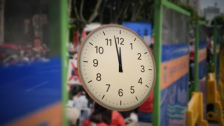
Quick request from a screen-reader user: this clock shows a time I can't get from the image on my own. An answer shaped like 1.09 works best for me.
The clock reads 11.58
